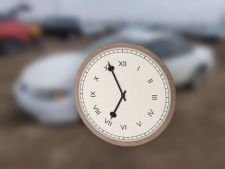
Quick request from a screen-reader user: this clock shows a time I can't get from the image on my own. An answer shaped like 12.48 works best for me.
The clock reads 6.56
